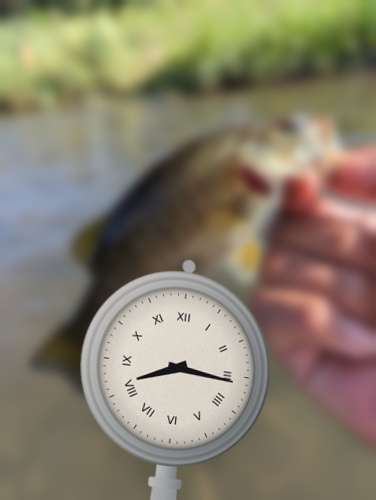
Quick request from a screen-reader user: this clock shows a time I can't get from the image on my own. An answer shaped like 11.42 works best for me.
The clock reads 8.16
